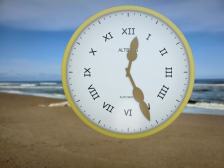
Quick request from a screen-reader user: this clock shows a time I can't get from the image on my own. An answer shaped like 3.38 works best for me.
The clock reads 12.26
